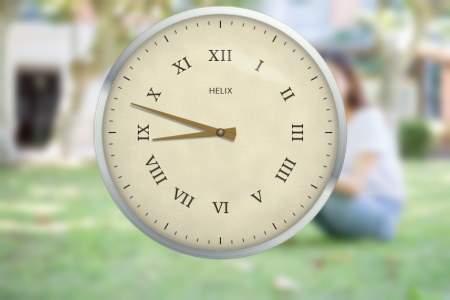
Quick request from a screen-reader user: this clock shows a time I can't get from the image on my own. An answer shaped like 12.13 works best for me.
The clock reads 8.48
